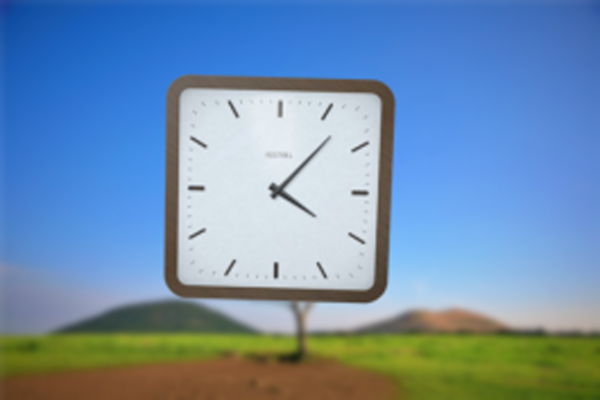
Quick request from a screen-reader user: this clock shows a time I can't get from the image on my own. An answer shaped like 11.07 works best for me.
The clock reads 4.07
